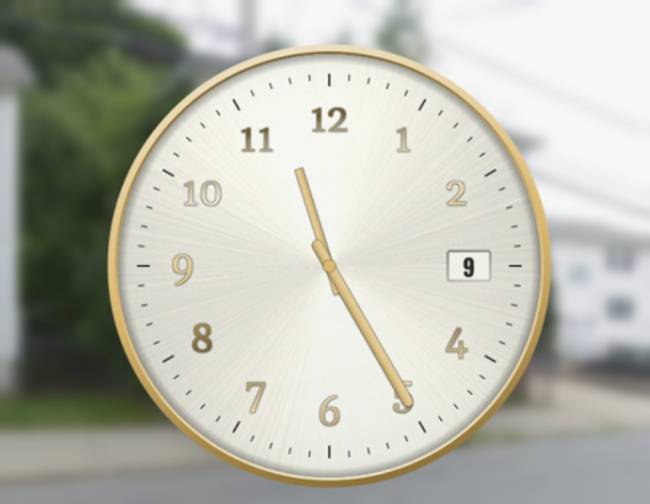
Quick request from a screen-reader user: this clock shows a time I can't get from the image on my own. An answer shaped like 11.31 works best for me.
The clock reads 11.25
